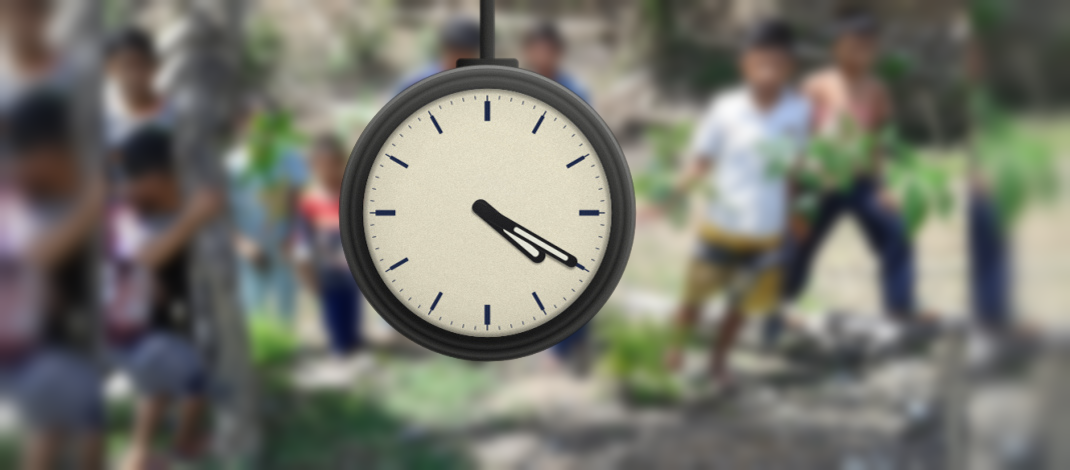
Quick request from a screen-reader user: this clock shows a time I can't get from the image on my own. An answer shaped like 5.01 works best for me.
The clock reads 4.20
